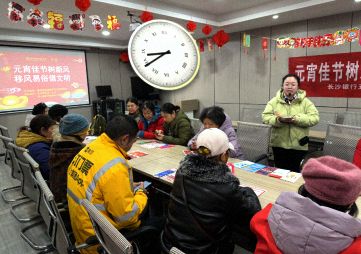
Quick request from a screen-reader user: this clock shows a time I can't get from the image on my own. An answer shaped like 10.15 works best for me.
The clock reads 8.39
